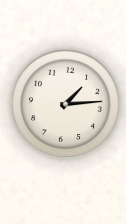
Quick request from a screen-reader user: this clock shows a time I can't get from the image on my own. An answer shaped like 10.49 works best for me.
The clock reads 1.13
